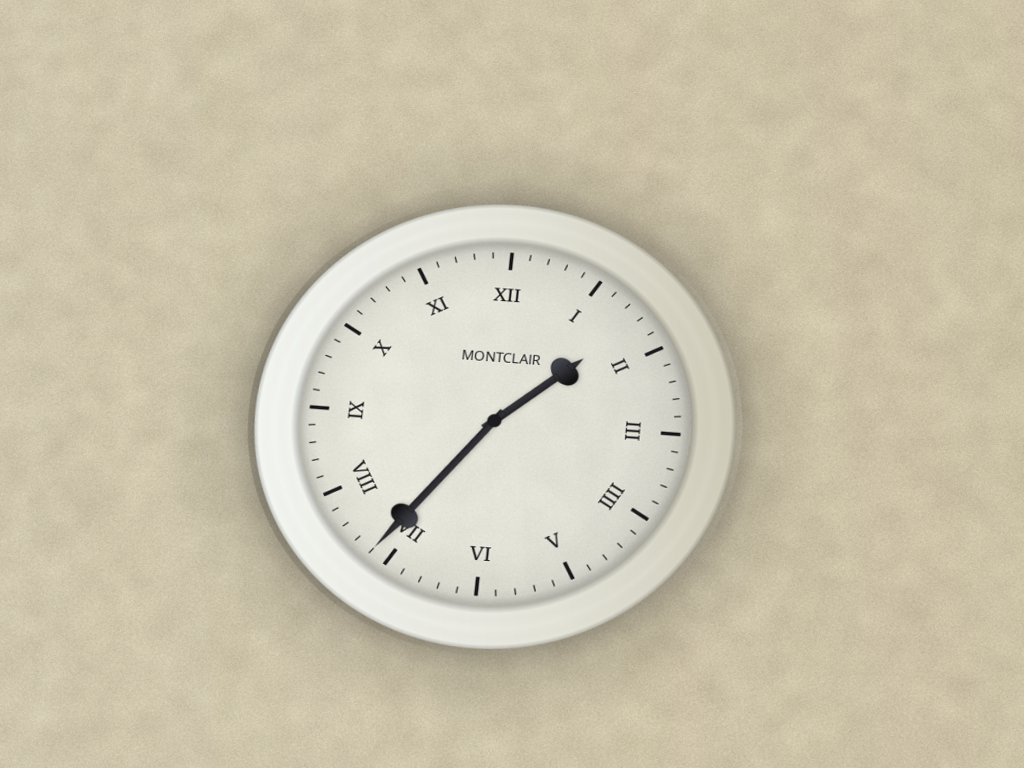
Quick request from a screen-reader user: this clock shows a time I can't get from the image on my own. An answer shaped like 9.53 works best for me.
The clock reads 1.36
